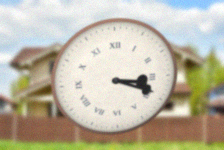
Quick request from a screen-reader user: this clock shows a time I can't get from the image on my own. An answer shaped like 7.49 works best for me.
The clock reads 3.19
